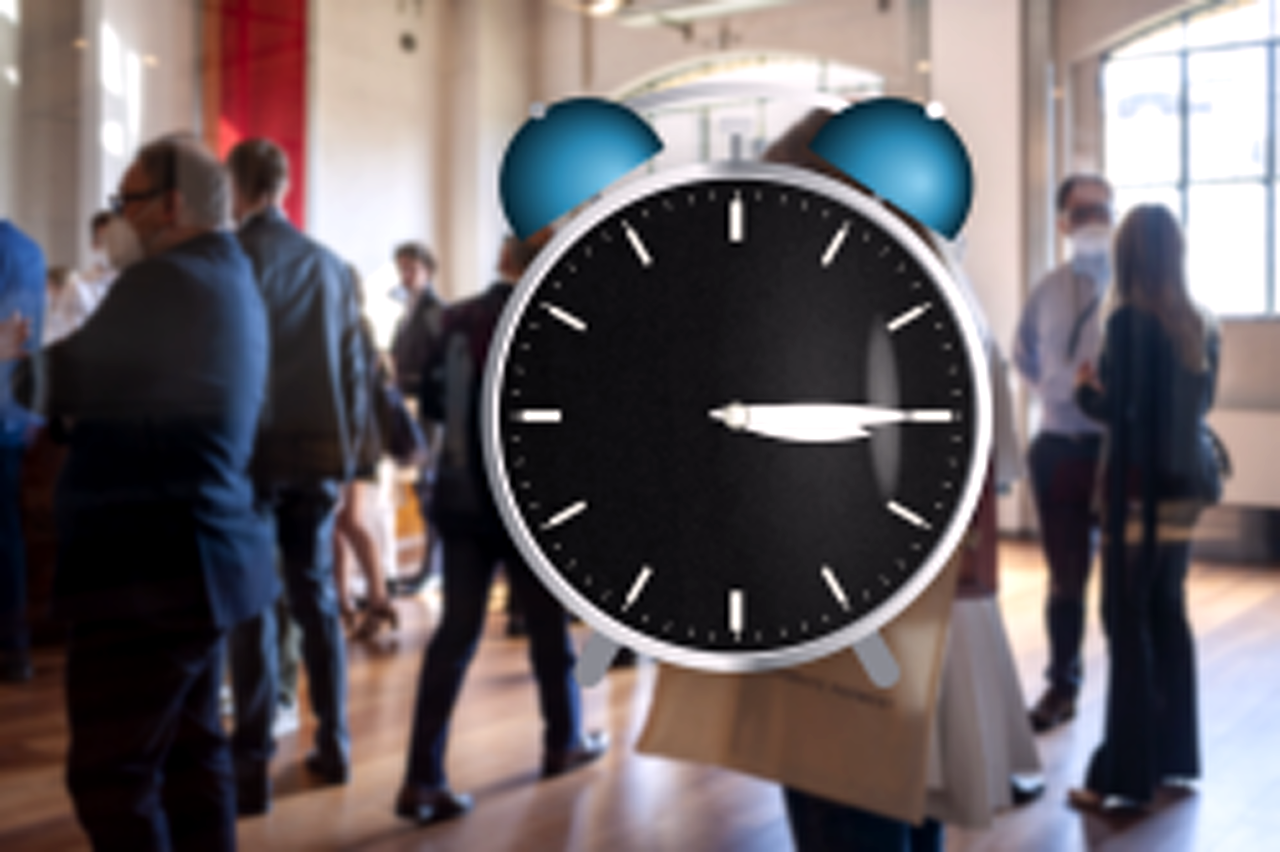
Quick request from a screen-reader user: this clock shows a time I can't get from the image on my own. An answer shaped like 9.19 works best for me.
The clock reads 3.15
